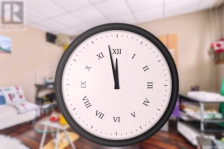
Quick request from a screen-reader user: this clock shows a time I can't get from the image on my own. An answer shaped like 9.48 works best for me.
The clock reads 11.58
